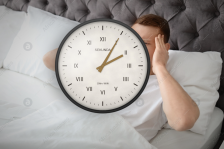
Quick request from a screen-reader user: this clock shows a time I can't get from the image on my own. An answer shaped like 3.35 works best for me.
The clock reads 2.05
